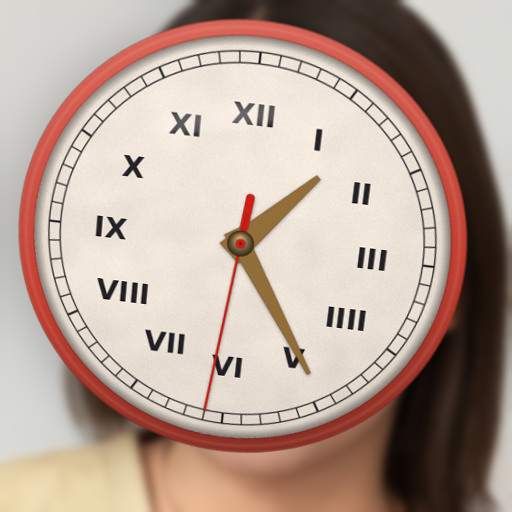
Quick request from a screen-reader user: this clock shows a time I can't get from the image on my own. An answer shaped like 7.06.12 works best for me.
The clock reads 1.24.31
